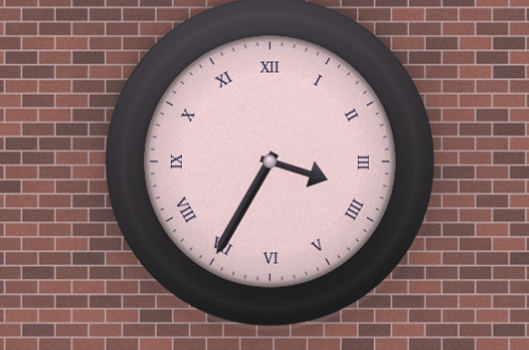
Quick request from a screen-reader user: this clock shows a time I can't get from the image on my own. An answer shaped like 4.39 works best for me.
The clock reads 3.35
